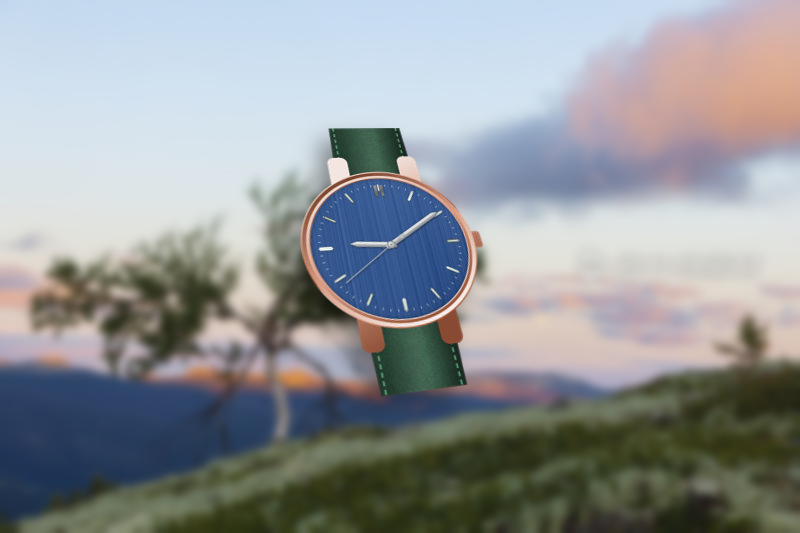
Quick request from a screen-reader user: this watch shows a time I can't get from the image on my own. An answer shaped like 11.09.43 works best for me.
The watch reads 9.09.39
